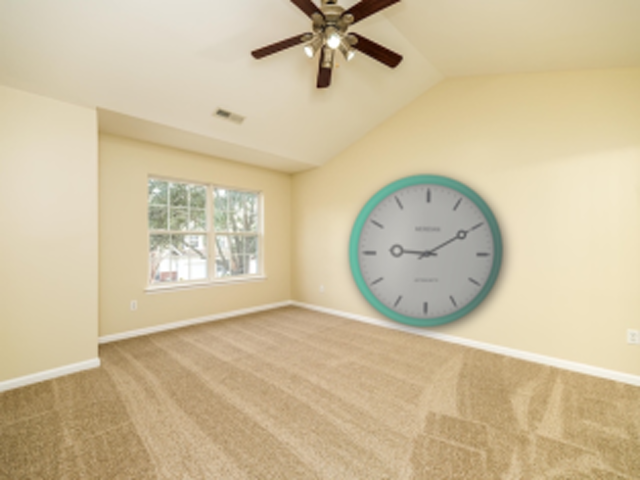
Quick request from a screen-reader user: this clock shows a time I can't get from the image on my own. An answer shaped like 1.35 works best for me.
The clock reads 9.10
